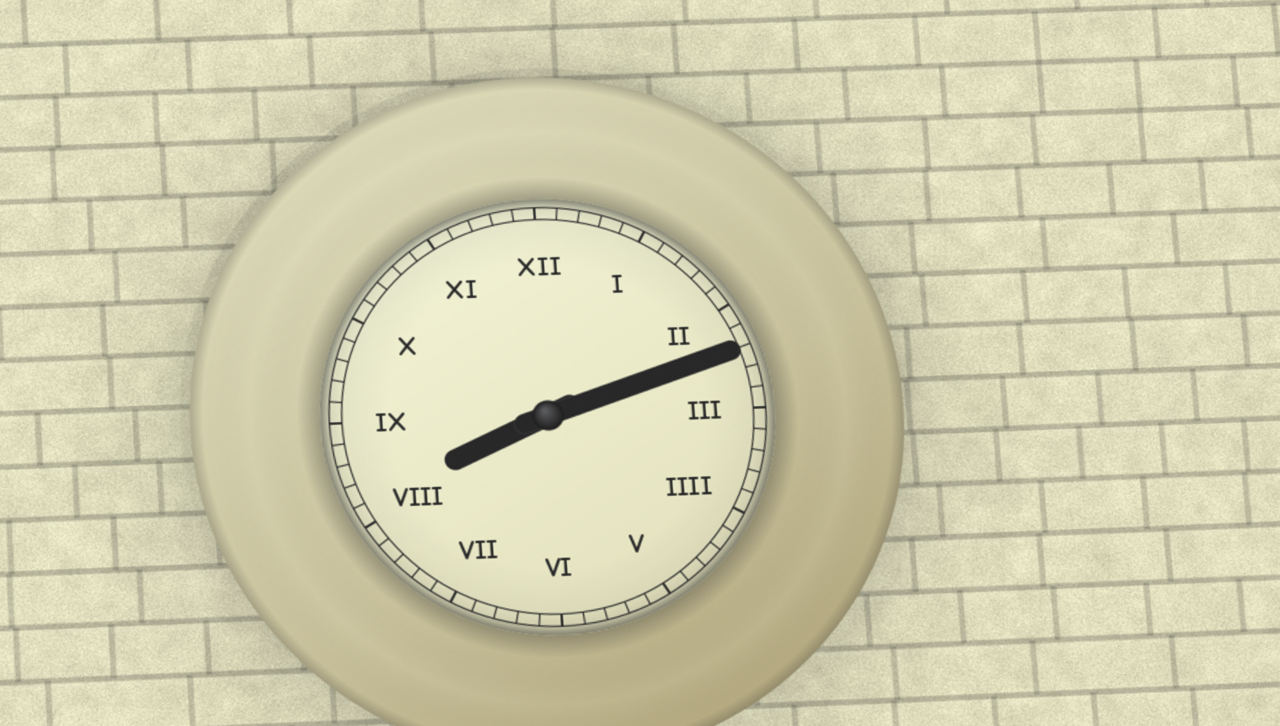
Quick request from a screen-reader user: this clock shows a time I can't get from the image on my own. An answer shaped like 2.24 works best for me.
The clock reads 8.12
